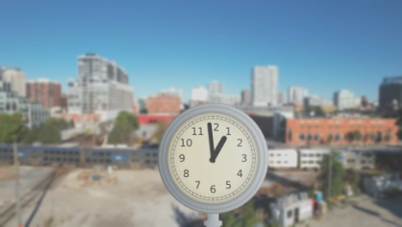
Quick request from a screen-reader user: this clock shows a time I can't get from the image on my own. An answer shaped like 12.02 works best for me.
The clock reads 12.59
